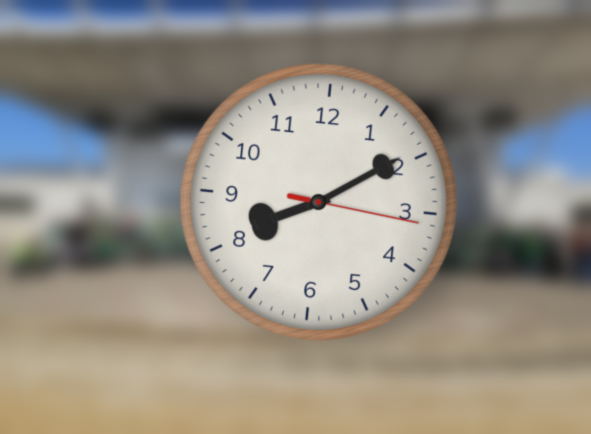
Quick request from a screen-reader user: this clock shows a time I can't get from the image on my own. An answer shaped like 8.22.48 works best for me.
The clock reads 8.09.16
